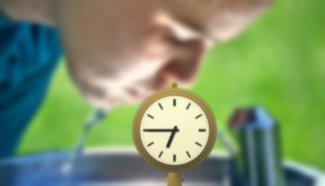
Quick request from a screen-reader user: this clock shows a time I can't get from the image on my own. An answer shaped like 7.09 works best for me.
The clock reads 6.45
